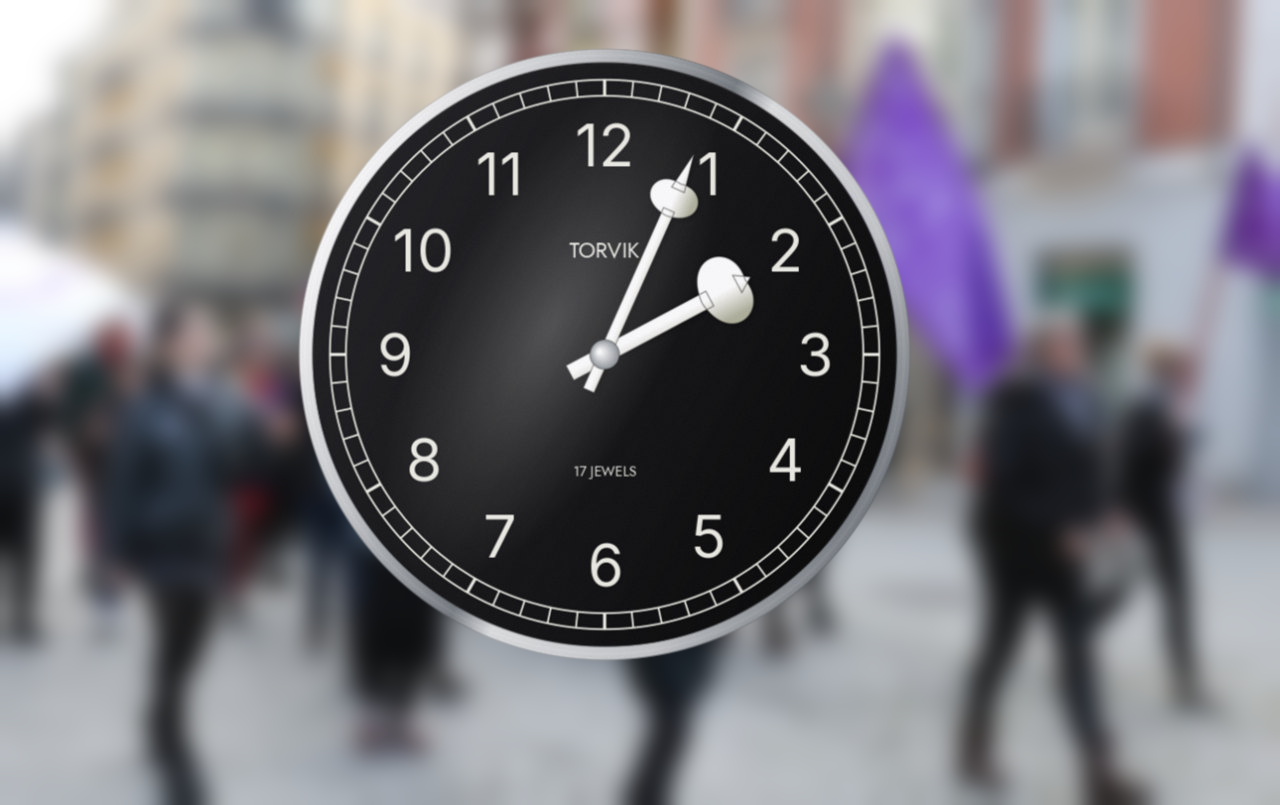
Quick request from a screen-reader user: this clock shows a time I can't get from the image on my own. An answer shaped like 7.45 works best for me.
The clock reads 2.04
